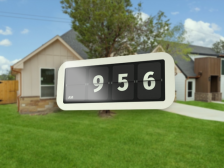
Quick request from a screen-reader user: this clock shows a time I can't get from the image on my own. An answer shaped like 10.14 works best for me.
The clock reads 9.56
